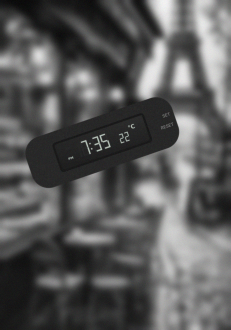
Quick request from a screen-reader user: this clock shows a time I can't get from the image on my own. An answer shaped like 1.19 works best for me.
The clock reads 7.35
